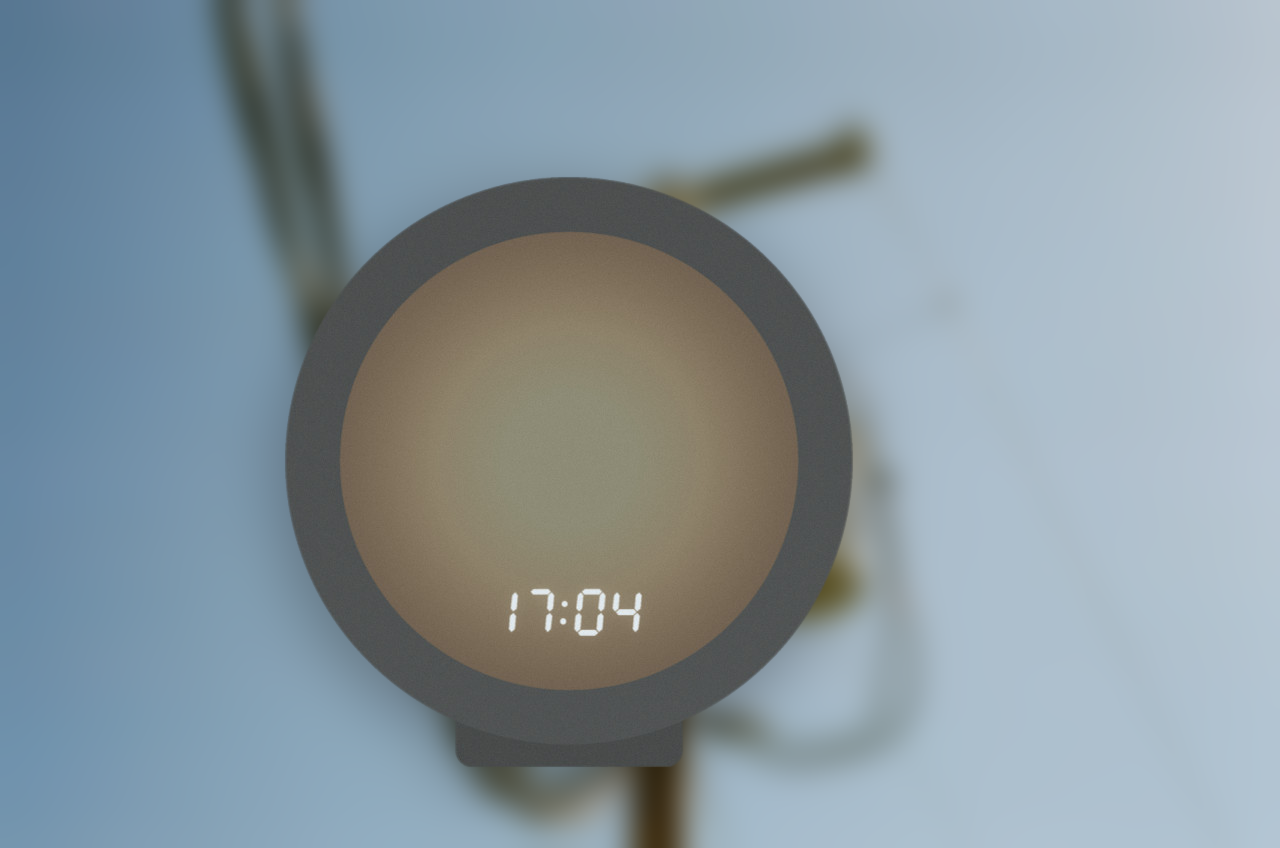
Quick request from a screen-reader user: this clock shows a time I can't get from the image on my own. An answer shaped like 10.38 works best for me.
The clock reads 17.04
